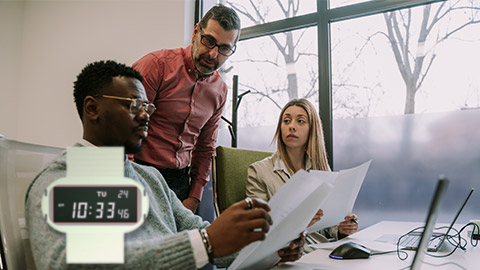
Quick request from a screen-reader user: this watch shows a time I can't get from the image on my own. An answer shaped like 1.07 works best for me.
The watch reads 10.33
